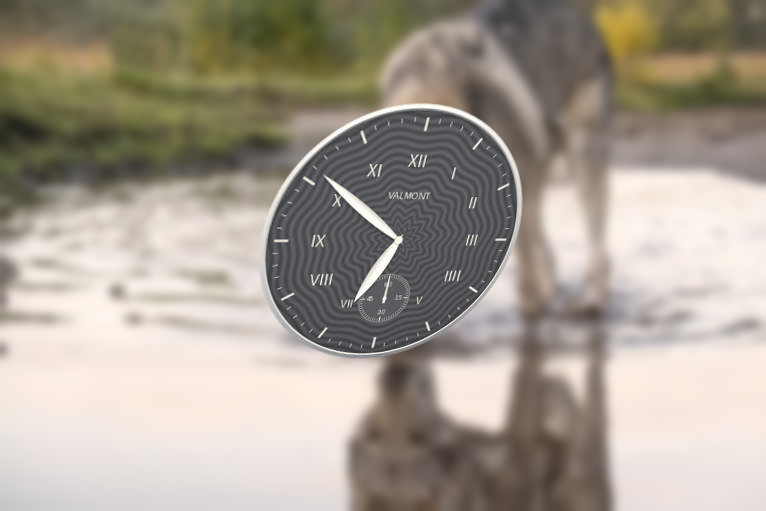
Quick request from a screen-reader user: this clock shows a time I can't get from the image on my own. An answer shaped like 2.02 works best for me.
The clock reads 6.51
